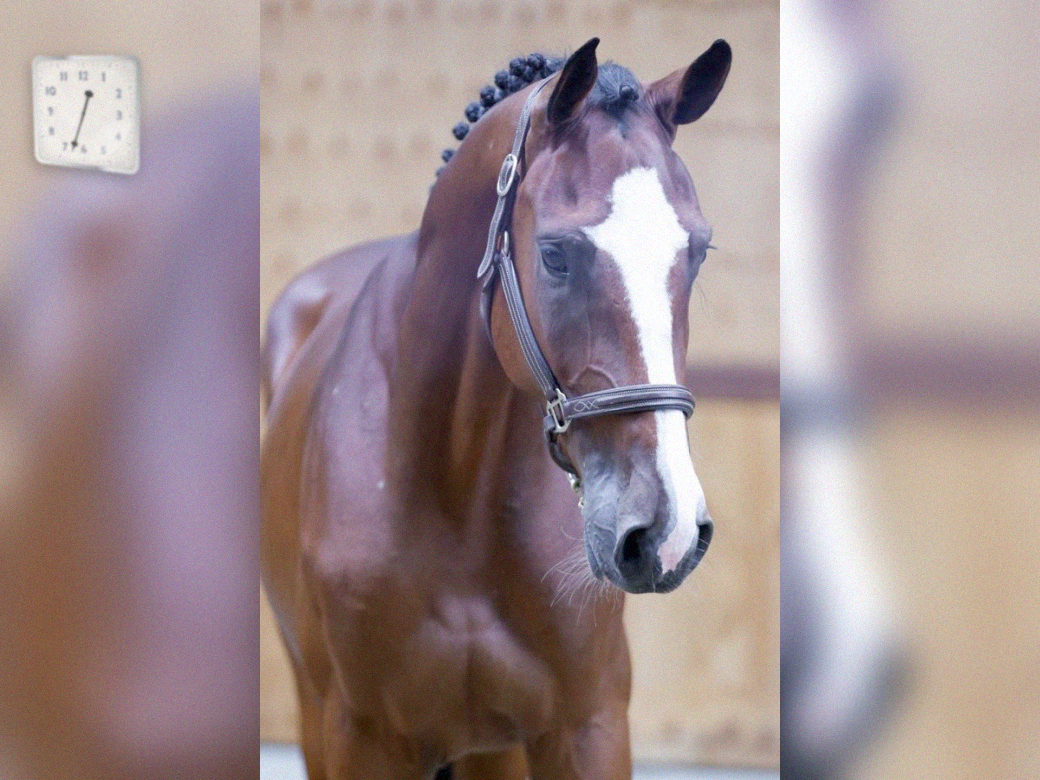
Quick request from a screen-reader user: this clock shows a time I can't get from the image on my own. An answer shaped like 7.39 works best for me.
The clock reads 12.33
